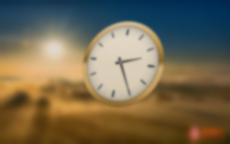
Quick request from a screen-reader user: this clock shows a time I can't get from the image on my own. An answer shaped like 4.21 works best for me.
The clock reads 2.25
